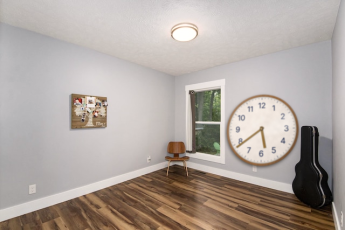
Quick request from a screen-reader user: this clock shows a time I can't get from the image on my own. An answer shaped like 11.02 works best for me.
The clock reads 5.39
